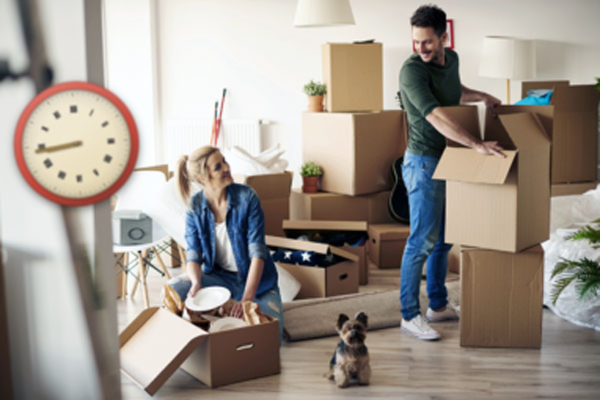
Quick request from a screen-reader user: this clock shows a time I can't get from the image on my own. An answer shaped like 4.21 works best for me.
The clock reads 8.44
